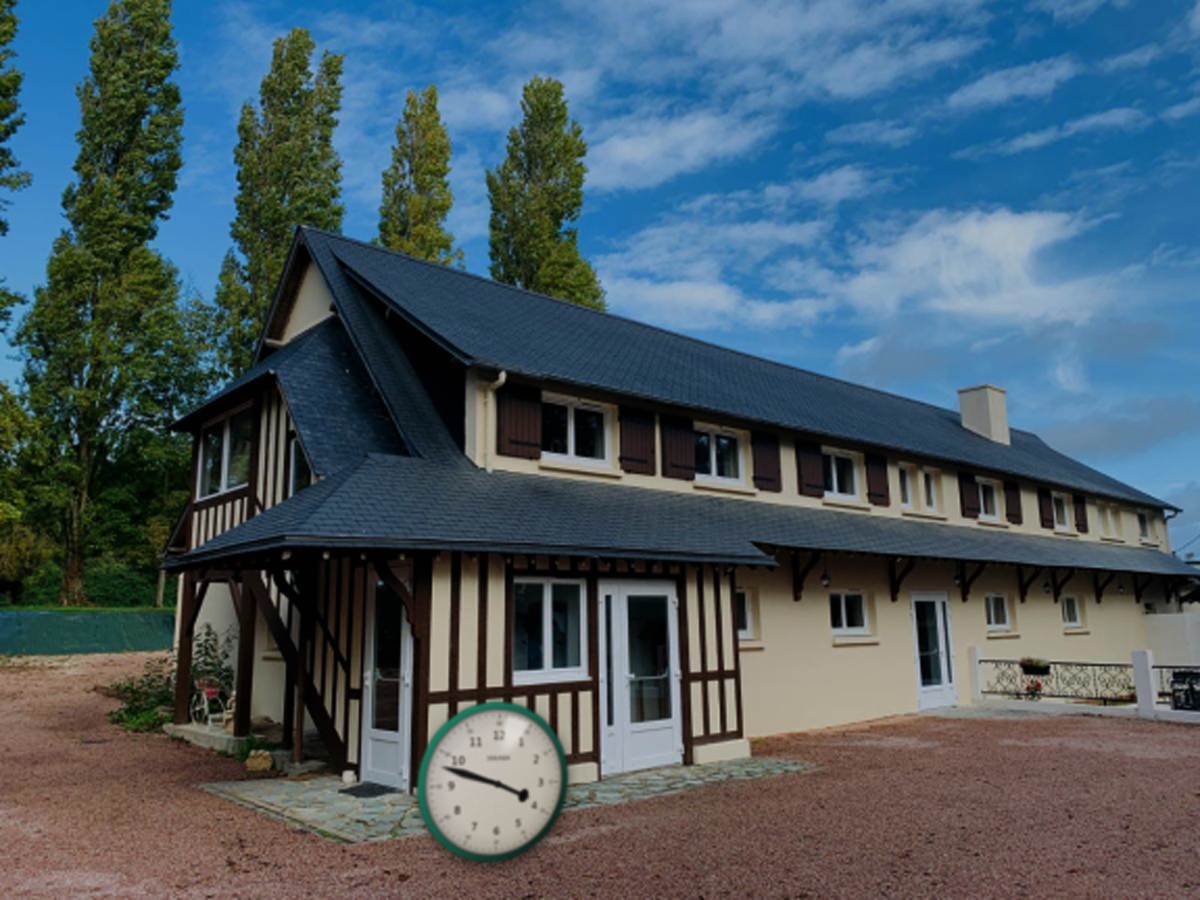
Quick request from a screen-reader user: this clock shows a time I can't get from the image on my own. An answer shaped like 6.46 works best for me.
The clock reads 3.48
